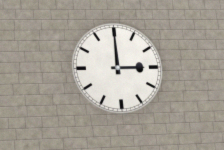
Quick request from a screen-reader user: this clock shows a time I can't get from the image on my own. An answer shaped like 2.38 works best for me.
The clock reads 3.00
